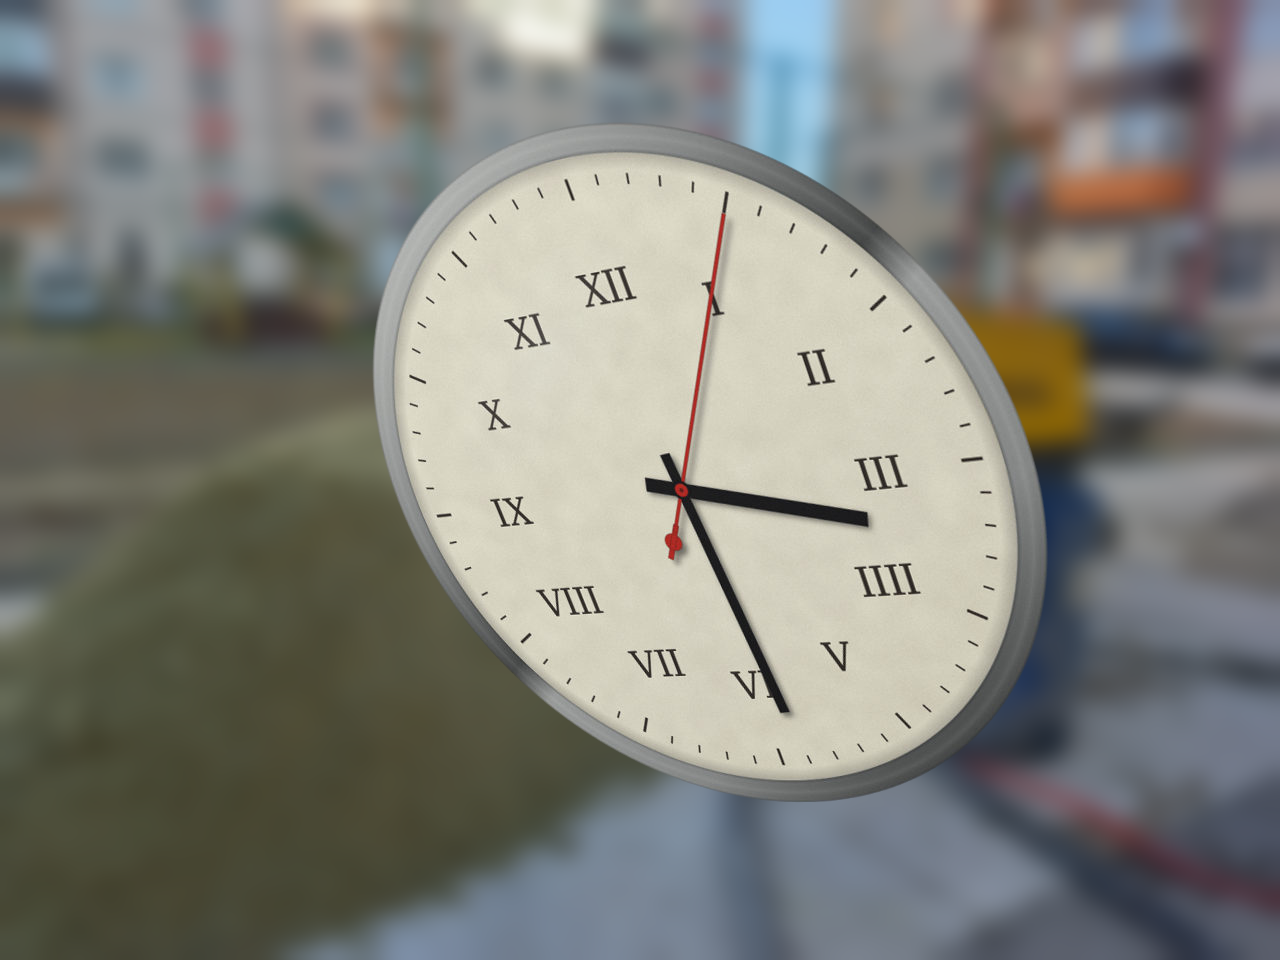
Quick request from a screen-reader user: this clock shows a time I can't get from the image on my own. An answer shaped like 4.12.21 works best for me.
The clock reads 3.29.05
